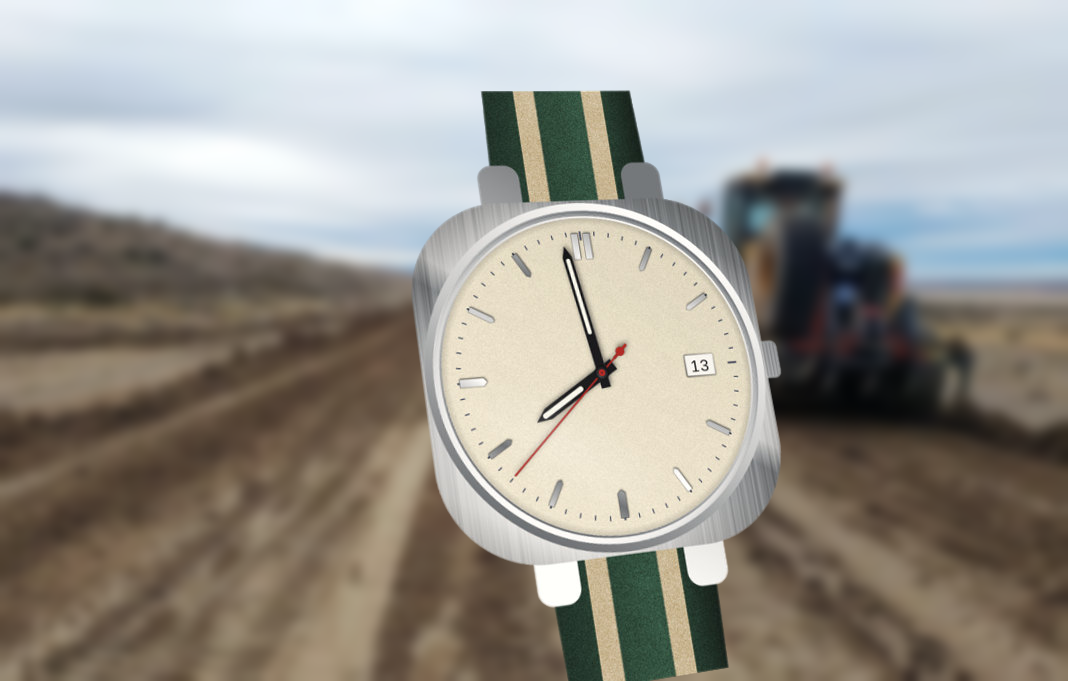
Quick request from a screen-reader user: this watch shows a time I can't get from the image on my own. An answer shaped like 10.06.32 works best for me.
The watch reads 7.58.38
